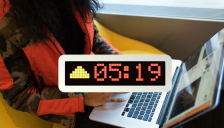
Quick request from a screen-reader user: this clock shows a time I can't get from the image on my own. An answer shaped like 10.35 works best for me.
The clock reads 5.19
